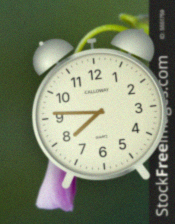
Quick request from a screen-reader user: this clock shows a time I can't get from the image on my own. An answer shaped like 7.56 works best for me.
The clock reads 7.46
